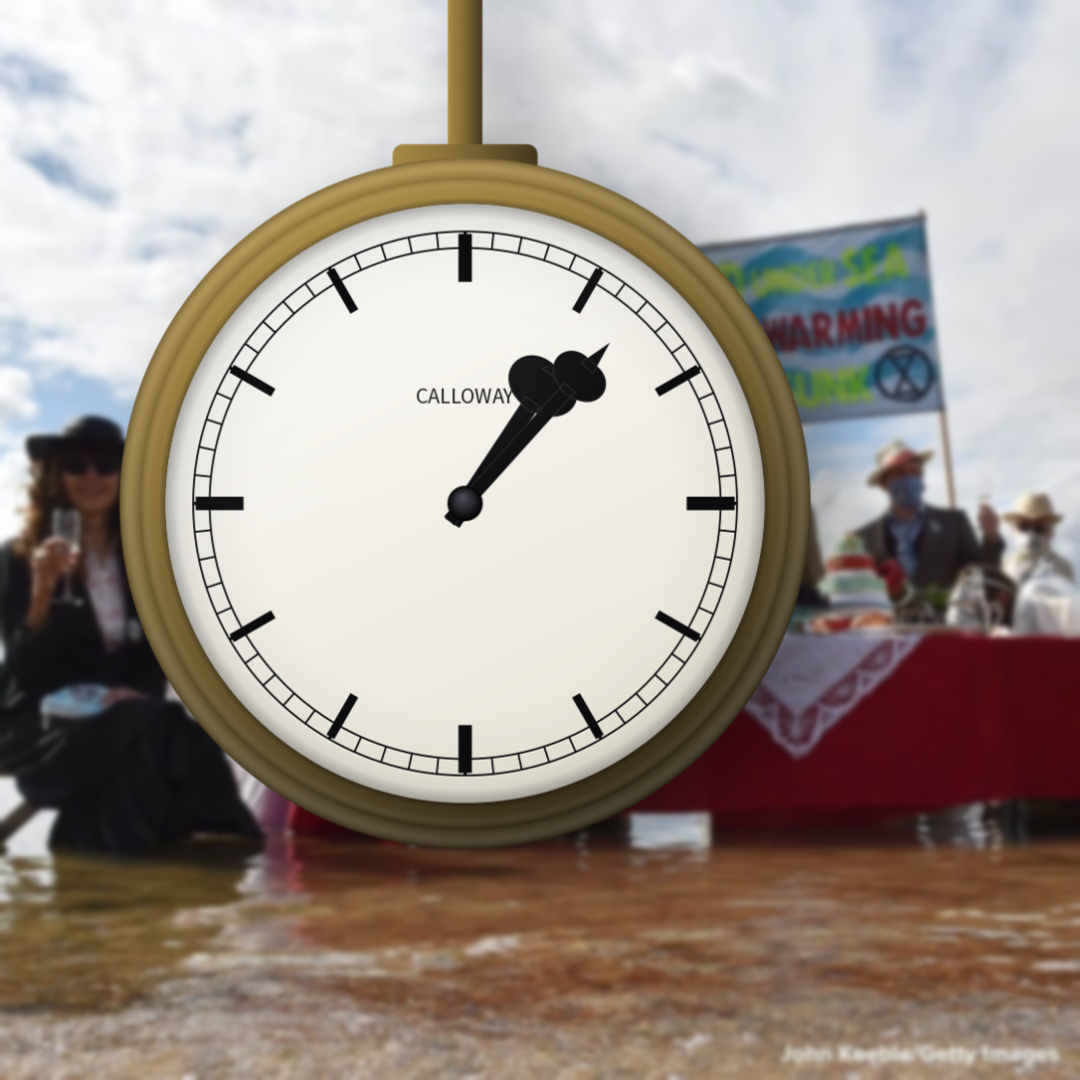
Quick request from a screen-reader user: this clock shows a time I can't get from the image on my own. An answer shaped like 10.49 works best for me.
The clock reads 1.07
